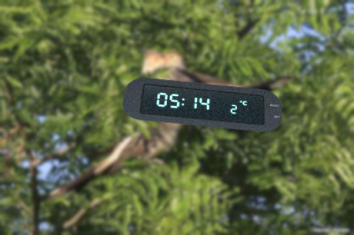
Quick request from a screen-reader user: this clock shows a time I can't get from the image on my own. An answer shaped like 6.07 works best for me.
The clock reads 5.14
